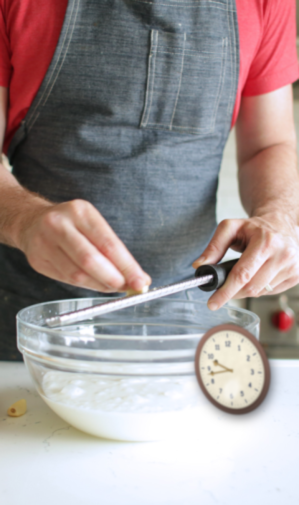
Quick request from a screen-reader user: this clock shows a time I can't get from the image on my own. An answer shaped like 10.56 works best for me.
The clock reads 9.43
